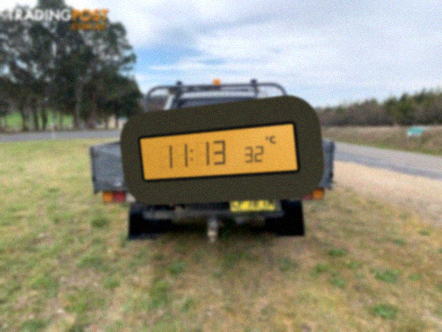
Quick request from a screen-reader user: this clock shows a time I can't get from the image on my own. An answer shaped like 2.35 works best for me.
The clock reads 11.13
